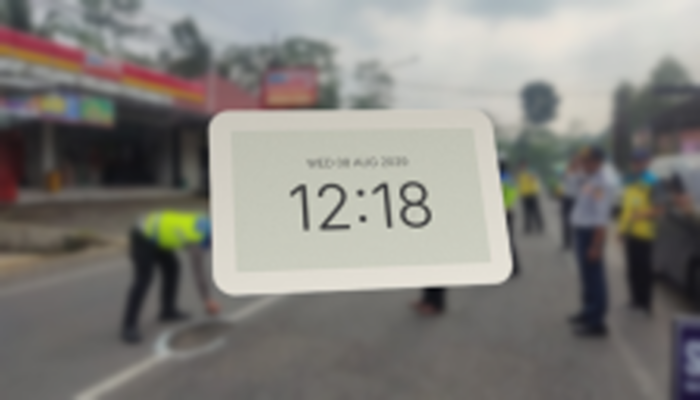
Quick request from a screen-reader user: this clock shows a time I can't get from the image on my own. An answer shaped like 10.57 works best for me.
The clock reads 12.18
